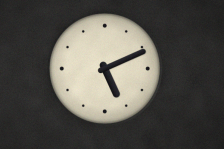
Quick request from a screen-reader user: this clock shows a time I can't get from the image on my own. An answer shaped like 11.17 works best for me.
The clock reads 5.11
